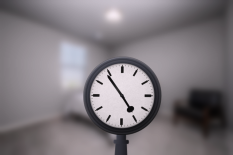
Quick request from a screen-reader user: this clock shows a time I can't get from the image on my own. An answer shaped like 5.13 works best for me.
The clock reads 4.54
